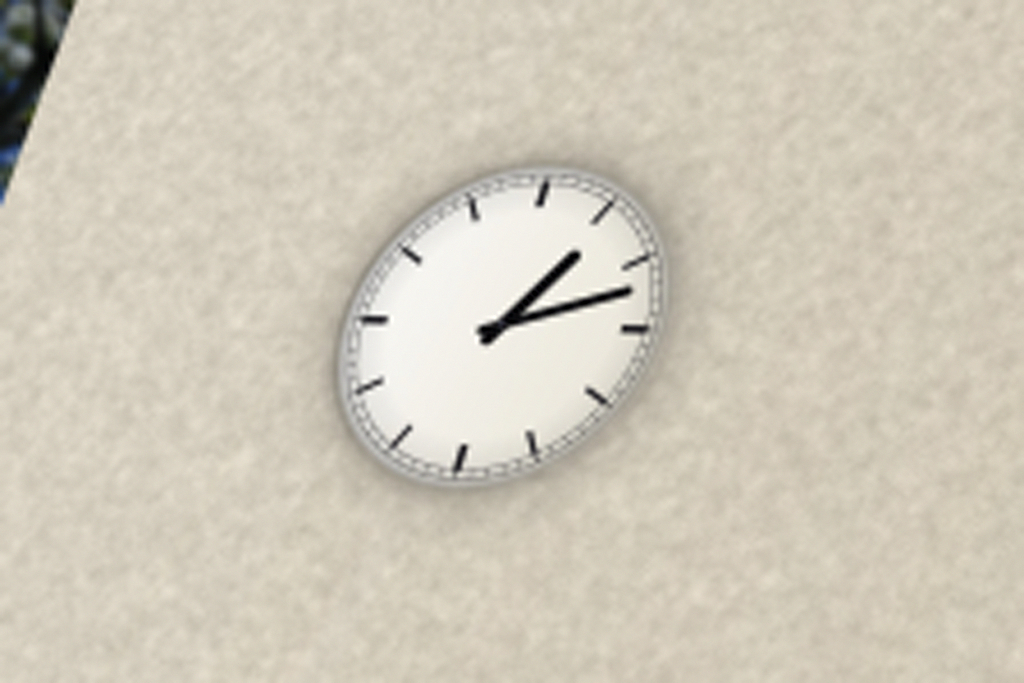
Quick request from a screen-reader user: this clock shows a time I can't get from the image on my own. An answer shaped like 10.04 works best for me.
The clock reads 1.12
